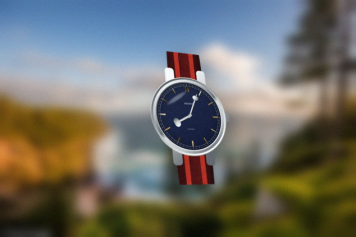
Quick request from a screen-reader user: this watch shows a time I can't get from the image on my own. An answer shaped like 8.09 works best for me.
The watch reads 8.04
